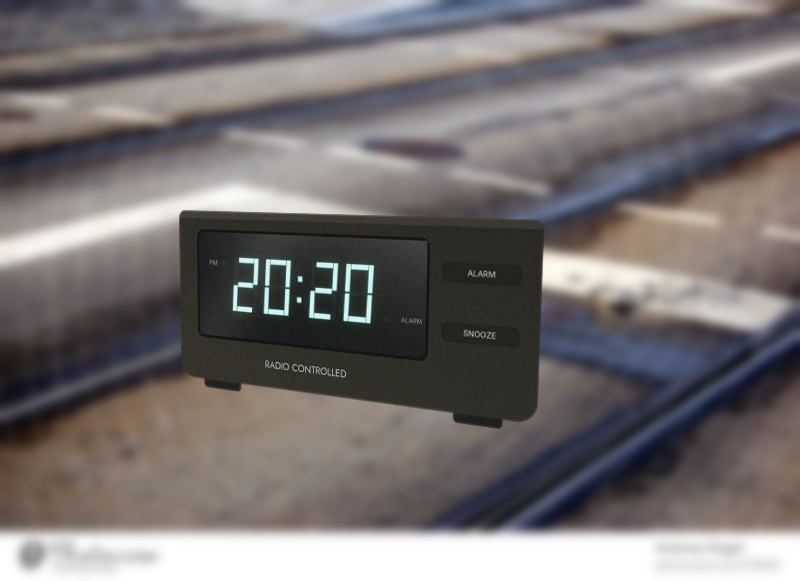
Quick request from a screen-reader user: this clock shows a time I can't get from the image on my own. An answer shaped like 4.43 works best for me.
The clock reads 20.20
